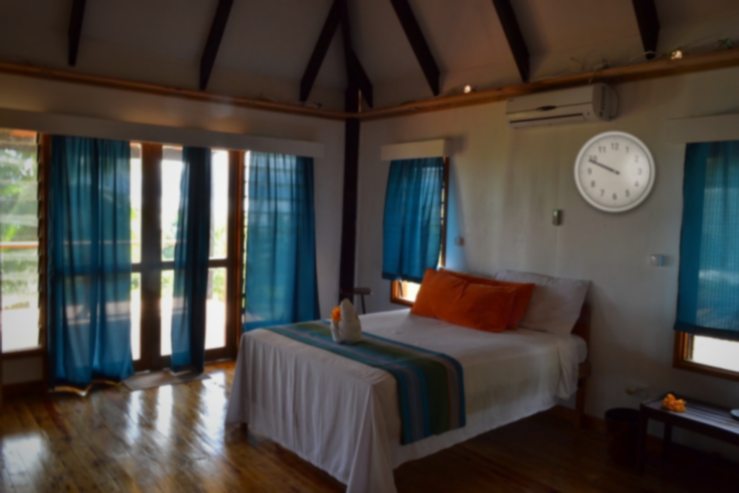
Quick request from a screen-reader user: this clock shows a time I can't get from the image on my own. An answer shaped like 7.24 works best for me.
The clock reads 9.49
